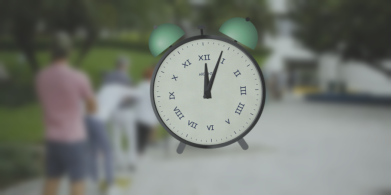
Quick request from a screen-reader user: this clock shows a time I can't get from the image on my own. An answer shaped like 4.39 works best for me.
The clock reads 12.04
